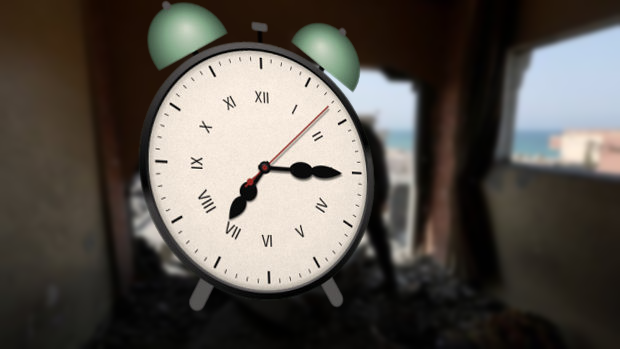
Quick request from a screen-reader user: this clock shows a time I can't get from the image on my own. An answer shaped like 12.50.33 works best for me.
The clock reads 7.15.08
